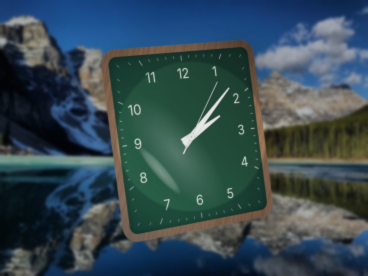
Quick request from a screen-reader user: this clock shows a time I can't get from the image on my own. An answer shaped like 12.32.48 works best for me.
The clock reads 2.08.06
